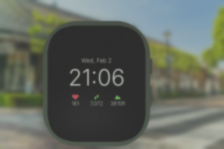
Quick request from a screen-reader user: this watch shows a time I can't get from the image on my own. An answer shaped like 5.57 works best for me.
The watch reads 21.06
